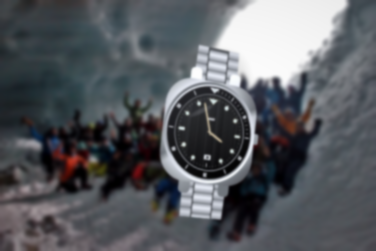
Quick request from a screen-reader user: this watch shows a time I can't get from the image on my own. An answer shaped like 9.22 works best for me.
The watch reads 3.57
